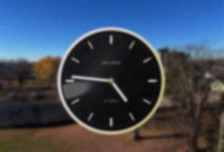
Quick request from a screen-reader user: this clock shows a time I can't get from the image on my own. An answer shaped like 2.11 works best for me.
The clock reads 4.46
